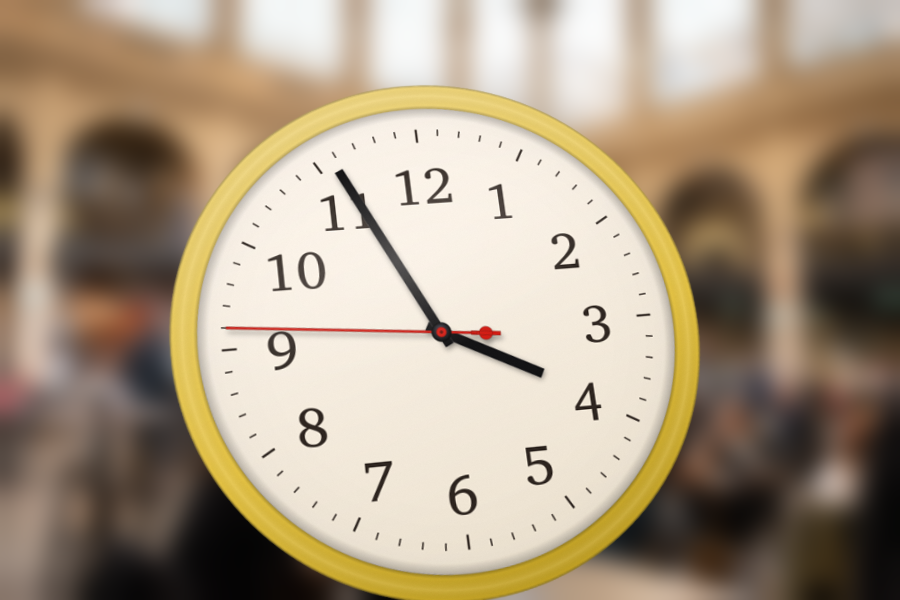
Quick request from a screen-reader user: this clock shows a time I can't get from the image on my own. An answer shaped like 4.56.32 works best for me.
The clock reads 3.55.46
